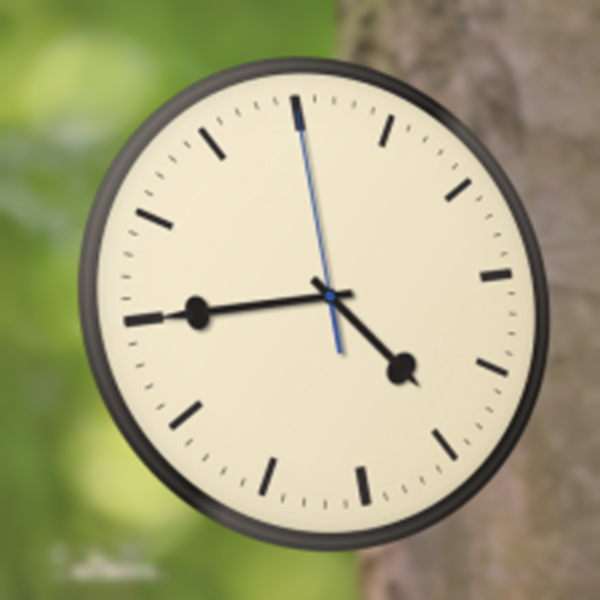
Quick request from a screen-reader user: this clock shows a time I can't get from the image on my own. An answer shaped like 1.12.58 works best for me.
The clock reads 4.45.00
